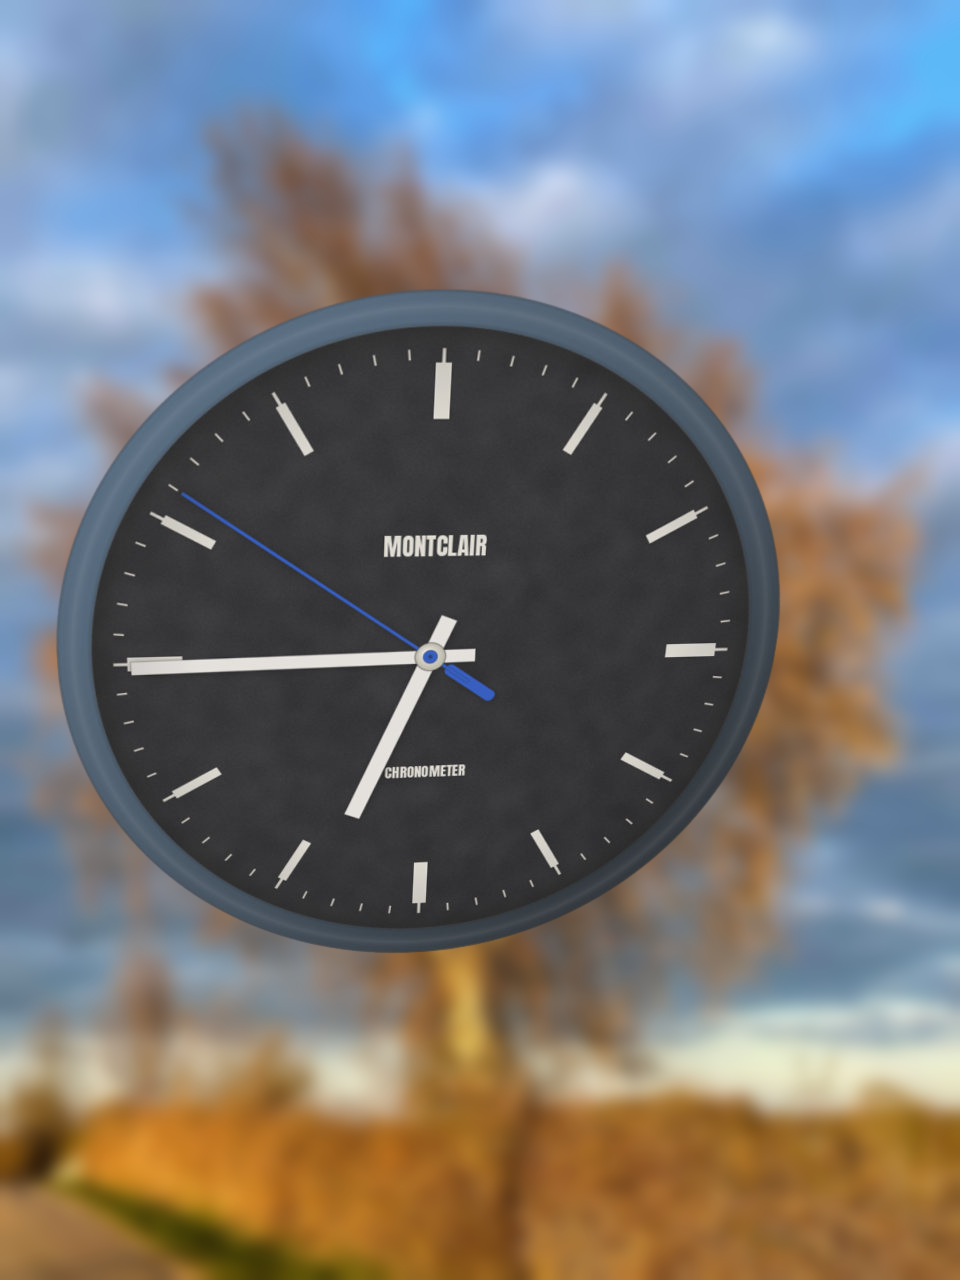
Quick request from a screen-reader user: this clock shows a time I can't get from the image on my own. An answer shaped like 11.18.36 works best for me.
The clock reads 6.44.51
